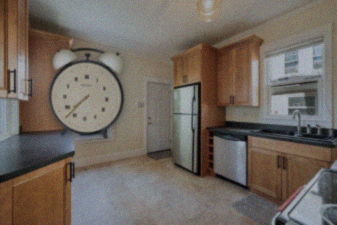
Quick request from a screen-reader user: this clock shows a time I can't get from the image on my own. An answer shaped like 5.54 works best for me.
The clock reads 7.37
